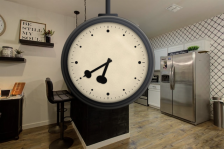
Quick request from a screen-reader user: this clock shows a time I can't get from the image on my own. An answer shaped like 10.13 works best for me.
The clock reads 6.40
